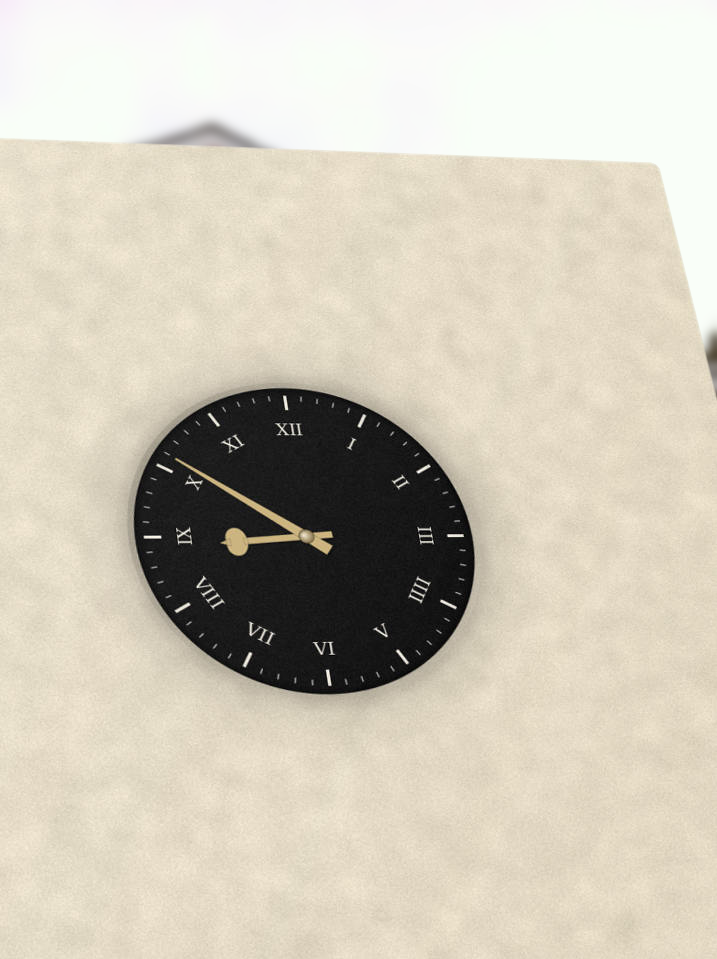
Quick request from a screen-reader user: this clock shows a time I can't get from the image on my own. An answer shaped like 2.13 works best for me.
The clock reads 8.51
